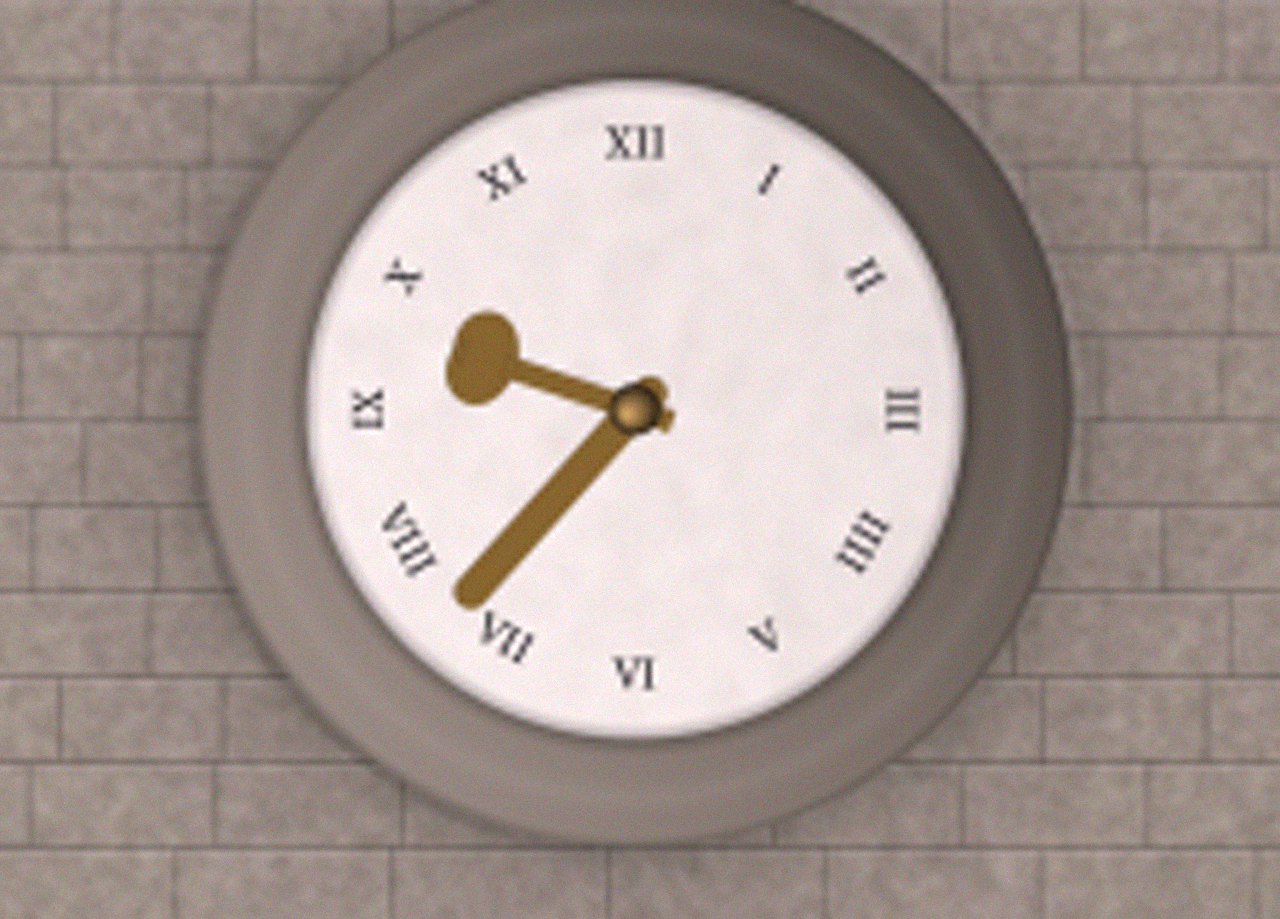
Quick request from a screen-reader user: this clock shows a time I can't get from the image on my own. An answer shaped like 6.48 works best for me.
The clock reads 9.37
